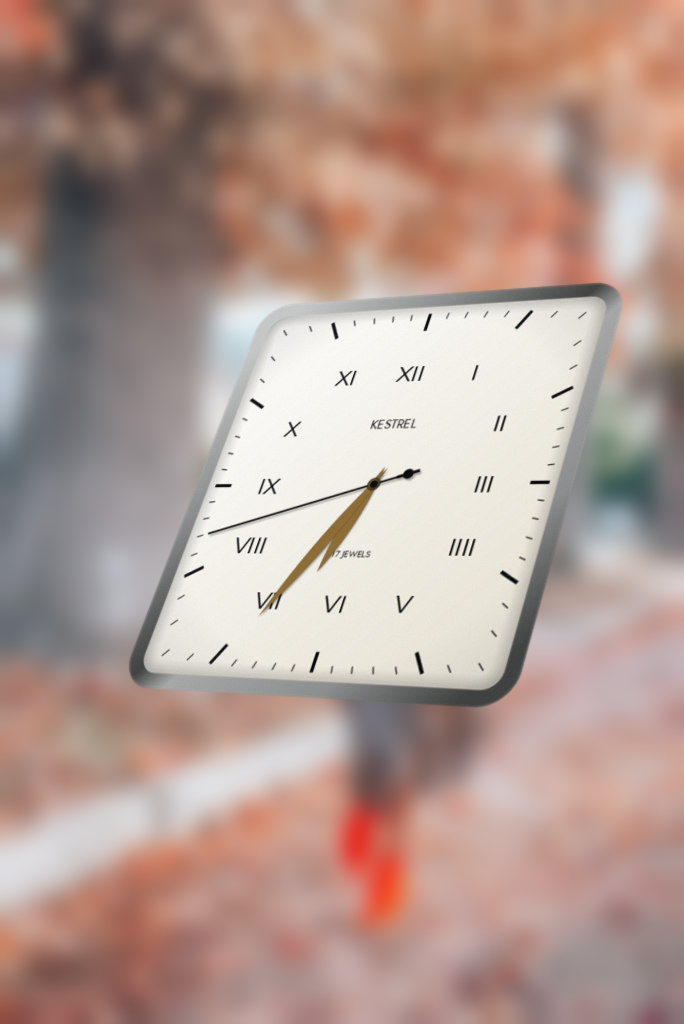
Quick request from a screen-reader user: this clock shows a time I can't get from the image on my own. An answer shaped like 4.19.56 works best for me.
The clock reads 6.34.42
